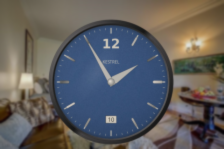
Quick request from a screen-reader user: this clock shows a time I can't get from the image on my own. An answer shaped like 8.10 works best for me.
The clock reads 1.55
